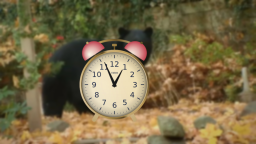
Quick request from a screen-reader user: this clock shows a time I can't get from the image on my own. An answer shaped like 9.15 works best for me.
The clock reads 12.56
